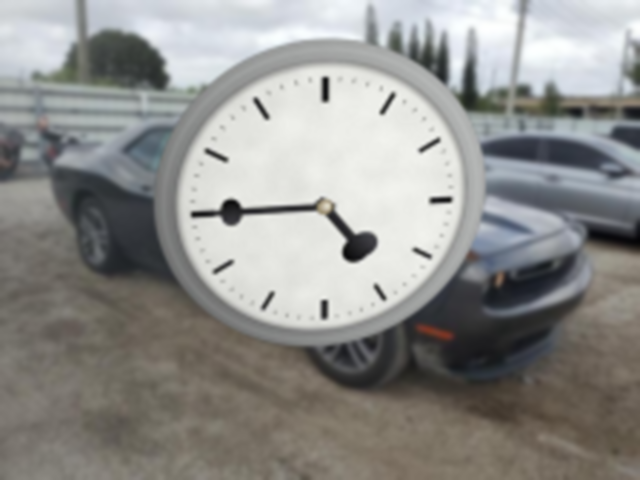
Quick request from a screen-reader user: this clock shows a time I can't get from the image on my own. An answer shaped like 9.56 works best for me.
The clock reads 4.45
